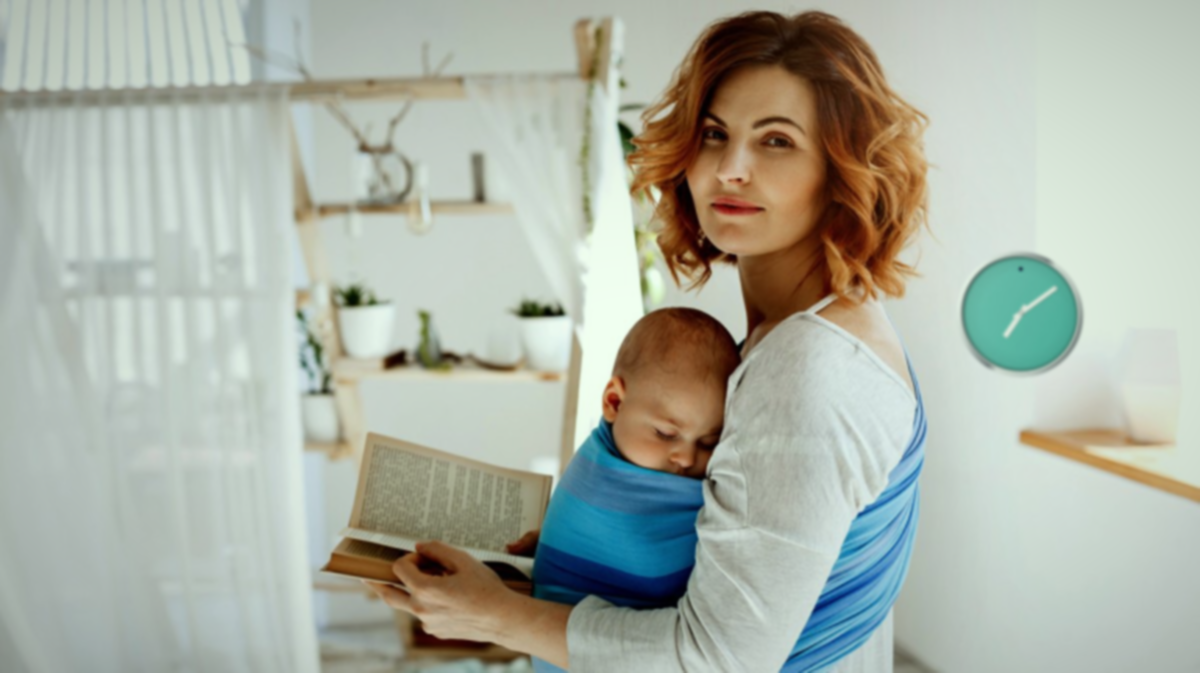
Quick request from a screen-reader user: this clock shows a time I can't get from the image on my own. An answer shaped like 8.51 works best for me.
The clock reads 7.09
